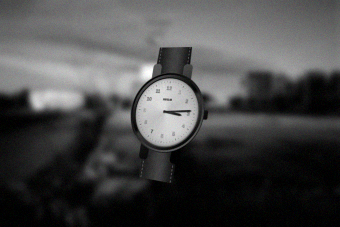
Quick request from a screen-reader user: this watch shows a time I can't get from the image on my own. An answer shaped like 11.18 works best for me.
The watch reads 3.14
